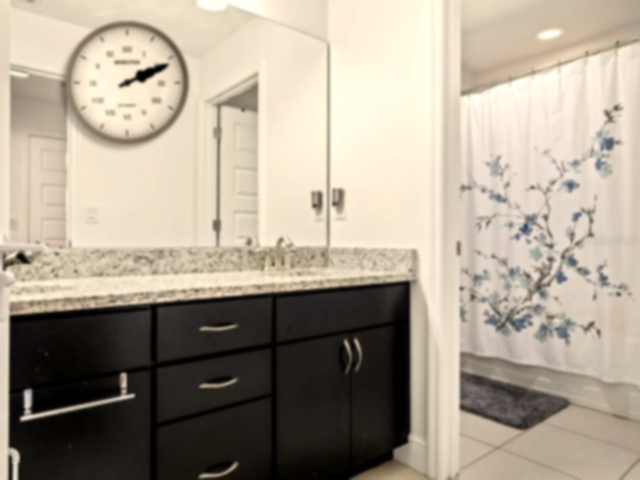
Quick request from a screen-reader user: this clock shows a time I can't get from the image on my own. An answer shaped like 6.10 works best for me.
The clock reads 2.11
